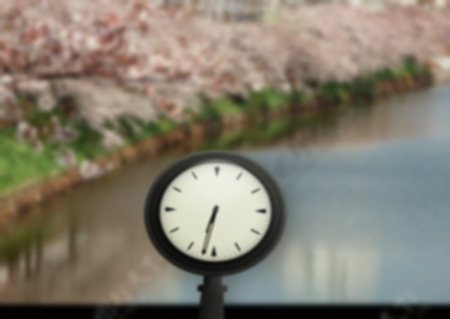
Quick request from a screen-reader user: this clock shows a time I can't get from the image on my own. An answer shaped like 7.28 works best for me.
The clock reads 6.32
